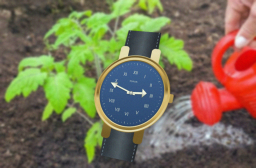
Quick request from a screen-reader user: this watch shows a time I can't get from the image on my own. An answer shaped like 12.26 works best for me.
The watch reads 2.48
